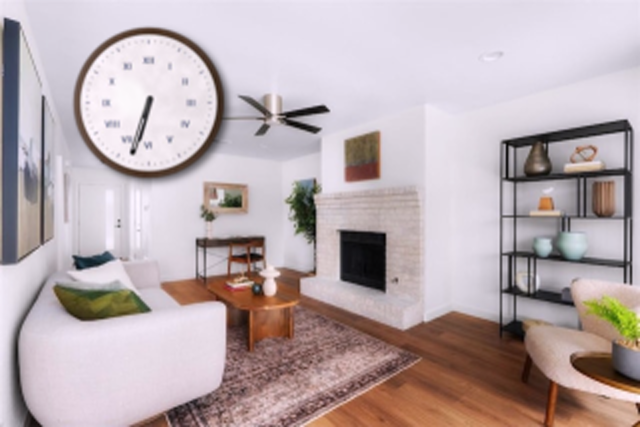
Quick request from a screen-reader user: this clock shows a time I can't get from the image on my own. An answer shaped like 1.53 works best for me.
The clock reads 6.33
